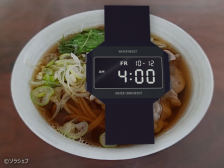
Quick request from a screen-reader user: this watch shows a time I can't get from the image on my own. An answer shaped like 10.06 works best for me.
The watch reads 4.00
